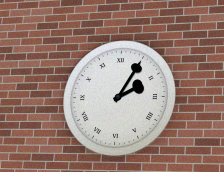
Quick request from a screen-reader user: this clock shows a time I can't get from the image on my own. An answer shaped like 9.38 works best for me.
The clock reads 2.05
